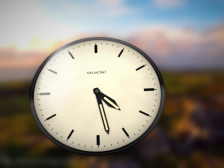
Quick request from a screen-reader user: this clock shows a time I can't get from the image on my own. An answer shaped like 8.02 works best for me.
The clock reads 4.28
